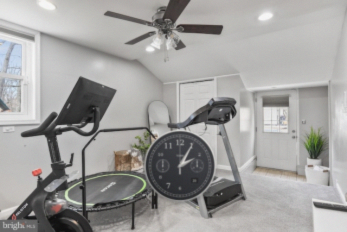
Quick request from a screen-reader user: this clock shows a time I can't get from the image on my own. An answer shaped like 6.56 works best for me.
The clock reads 2.05
